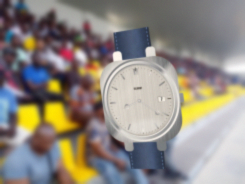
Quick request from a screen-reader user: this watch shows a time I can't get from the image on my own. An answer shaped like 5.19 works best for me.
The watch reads 8.21
